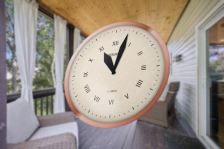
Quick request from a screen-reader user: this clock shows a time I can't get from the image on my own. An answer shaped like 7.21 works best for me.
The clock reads 11.03
